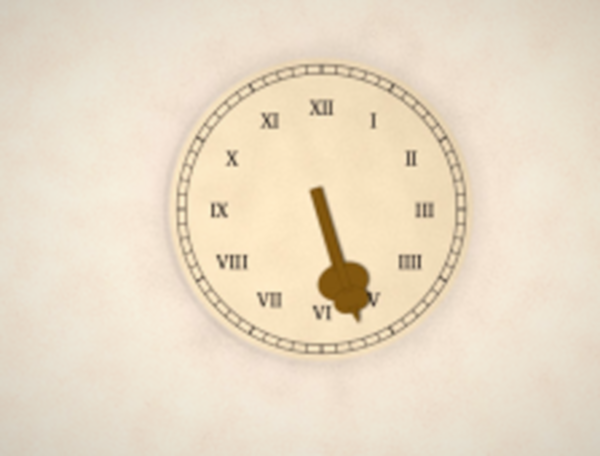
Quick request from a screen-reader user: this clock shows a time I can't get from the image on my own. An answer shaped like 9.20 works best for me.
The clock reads 5.27
